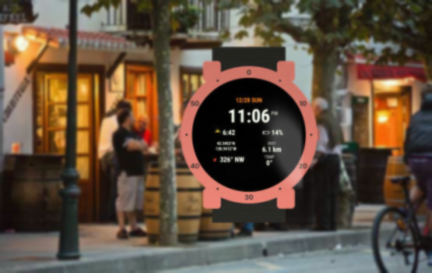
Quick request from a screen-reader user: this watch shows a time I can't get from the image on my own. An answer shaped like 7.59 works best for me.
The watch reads 11.06
